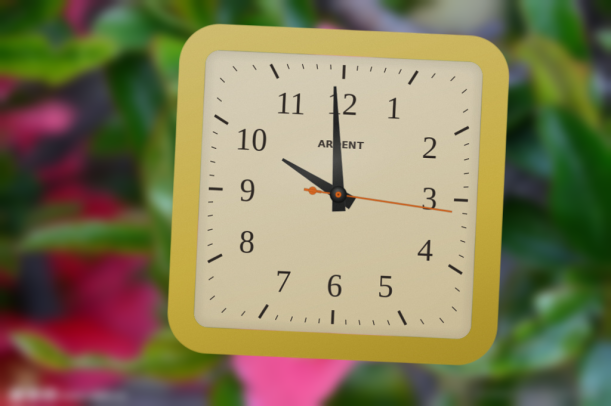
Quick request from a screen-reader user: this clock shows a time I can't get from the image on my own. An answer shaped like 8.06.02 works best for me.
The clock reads 9.59.16
